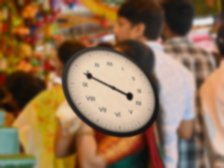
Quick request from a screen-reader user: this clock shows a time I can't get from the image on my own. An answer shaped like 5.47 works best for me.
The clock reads 3.49
